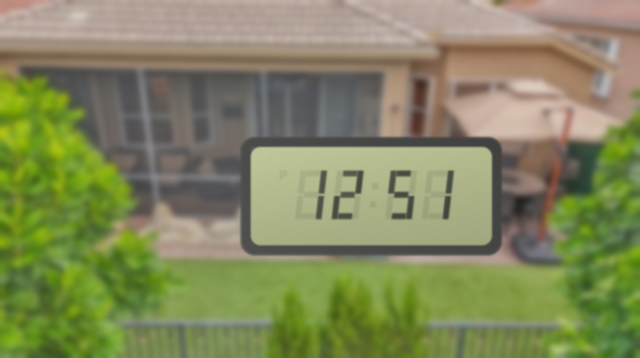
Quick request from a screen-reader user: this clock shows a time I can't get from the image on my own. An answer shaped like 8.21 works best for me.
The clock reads 12.51
